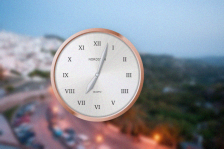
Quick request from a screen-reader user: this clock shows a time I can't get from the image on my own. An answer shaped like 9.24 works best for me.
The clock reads 7.03
